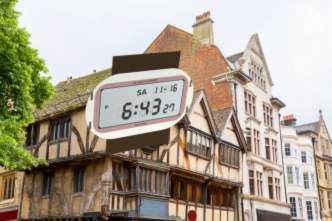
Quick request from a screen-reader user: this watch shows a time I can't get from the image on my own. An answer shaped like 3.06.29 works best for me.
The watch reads 6.43.27
